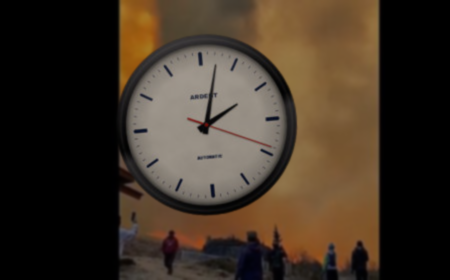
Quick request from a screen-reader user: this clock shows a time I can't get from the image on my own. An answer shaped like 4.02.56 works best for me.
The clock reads 2.02.19
